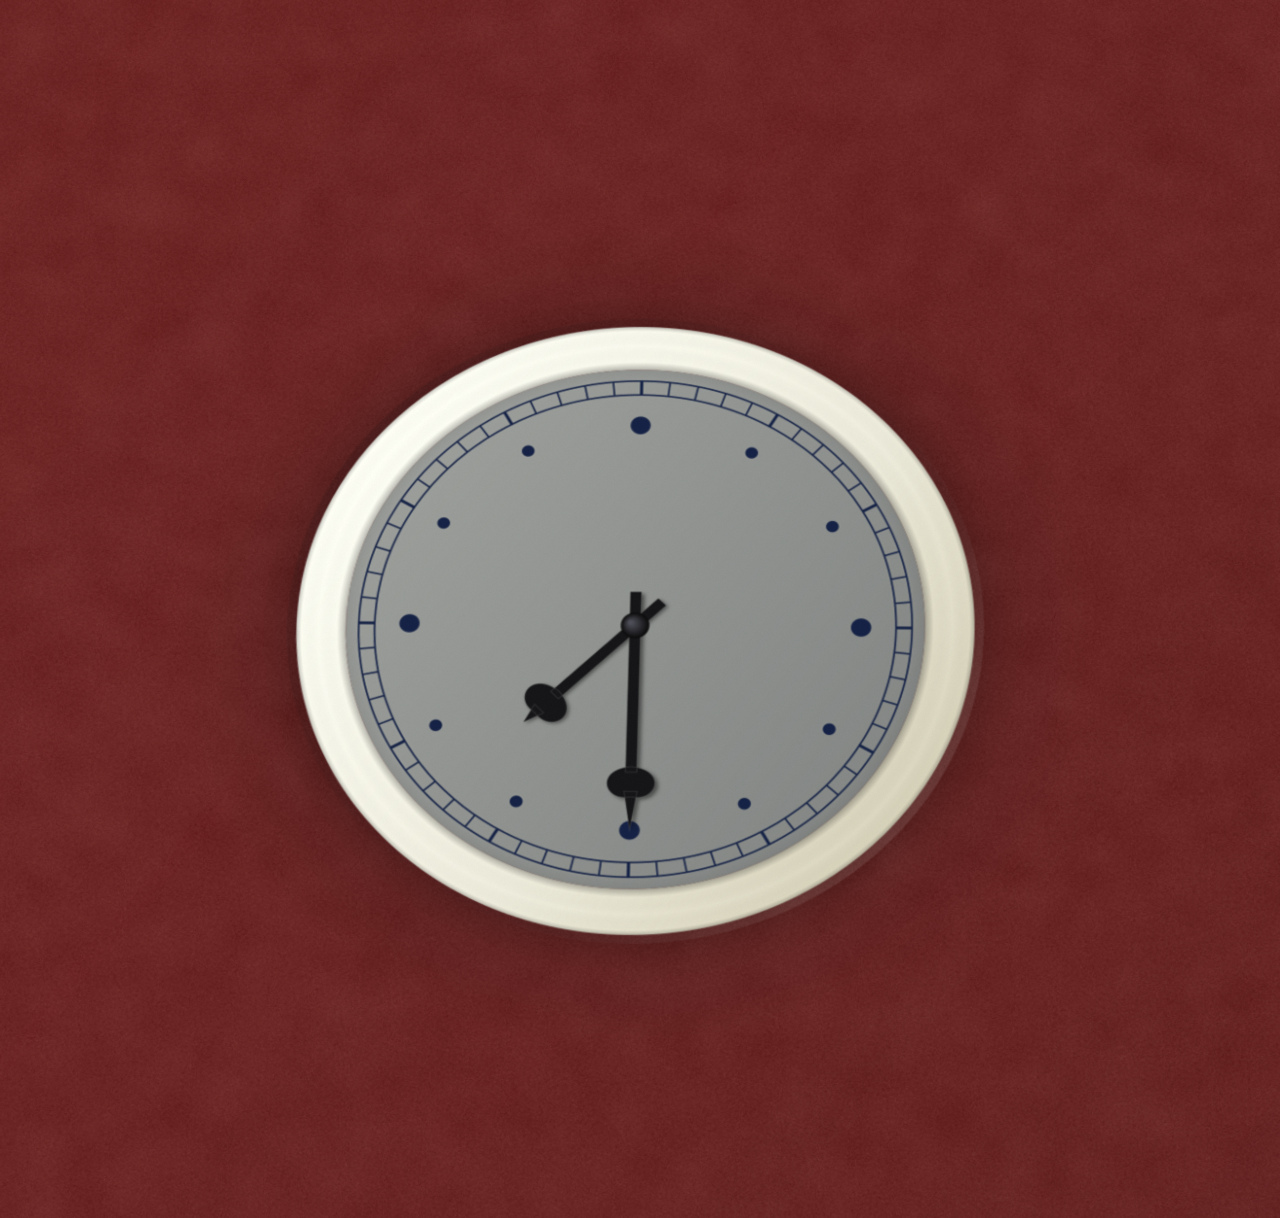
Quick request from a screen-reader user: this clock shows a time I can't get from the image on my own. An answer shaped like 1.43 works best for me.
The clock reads 7.30
